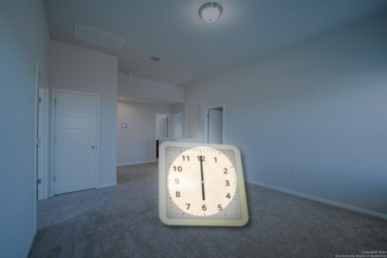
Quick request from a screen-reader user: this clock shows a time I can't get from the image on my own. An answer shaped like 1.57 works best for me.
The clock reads 6.00
